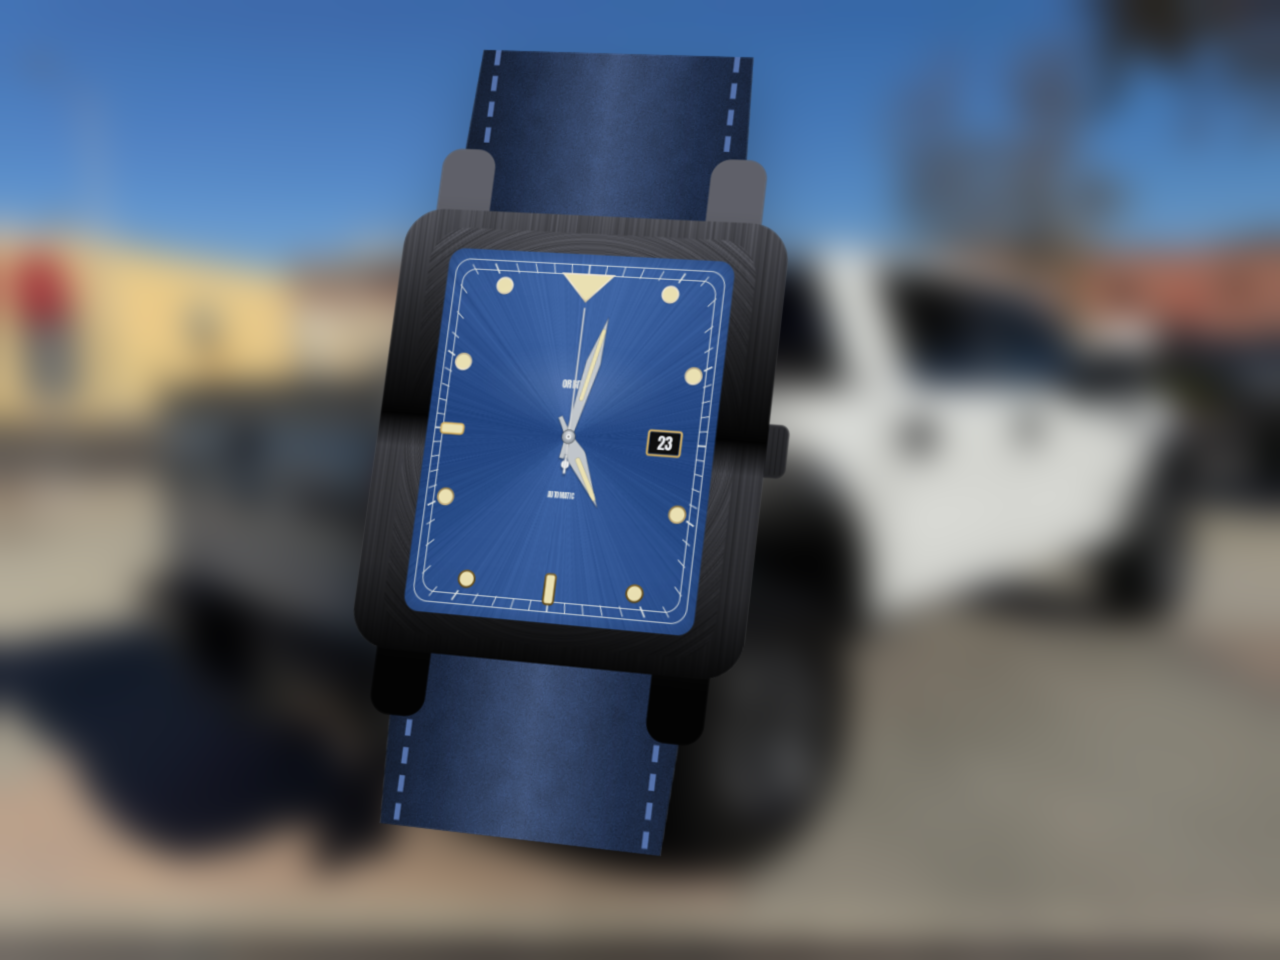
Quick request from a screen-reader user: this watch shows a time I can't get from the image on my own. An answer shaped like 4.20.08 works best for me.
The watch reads 5.02.00
